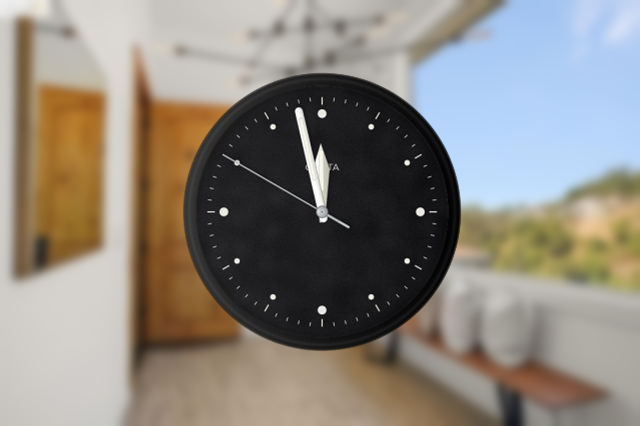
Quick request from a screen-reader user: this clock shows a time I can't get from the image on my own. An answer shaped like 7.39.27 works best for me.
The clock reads 11.57.50
